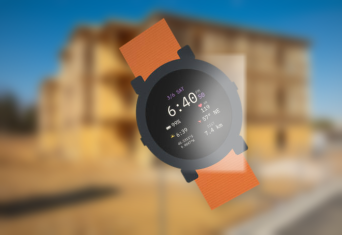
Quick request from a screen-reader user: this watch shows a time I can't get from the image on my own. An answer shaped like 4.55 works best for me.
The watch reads 6.40
